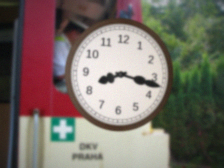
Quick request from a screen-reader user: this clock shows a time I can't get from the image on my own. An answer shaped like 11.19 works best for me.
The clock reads 8.17
